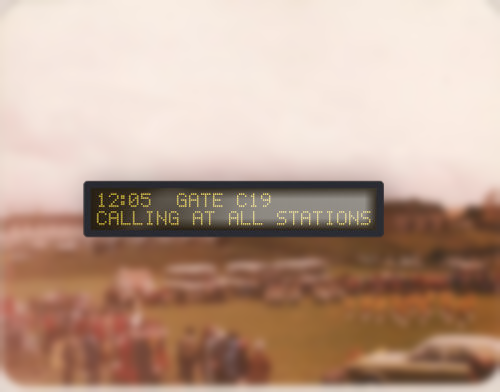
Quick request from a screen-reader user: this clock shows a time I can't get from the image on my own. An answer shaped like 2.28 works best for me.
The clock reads 12.05
